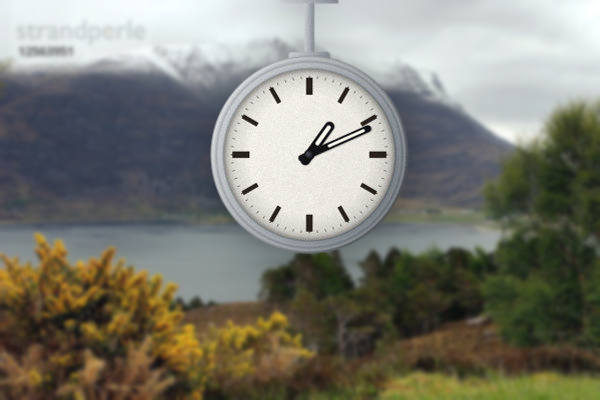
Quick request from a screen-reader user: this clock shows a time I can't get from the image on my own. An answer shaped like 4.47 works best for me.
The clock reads 1.11
